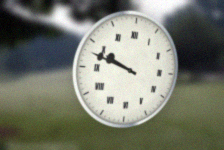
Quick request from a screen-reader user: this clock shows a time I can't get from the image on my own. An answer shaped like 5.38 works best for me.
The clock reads 9.48
